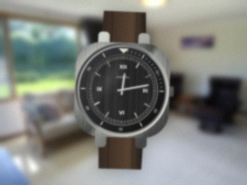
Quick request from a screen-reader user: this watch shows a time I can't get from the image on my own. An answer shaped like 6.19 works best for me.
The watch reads 12.13
